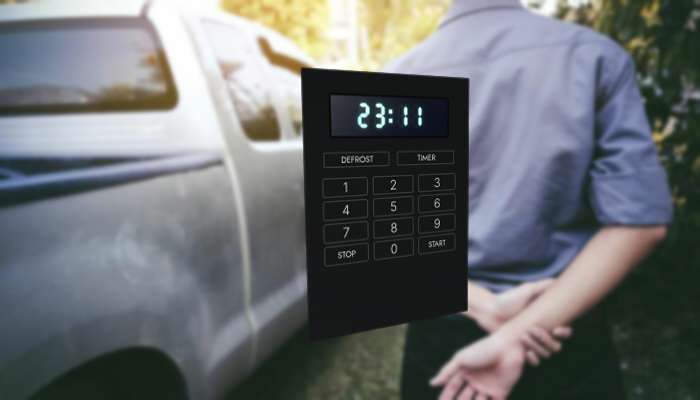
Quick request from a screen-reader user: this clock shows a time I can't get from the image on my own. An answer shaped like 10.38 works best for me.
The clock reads 23.11
